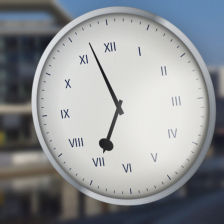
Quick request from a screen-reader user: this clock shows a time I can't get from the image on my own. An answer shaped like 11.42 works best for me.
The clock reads 6.57
